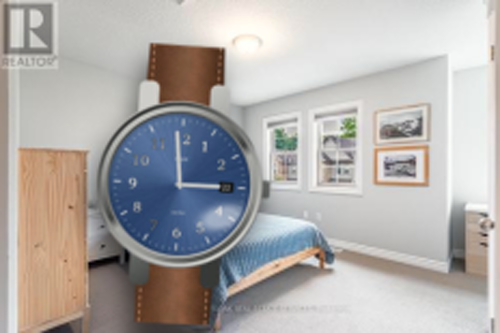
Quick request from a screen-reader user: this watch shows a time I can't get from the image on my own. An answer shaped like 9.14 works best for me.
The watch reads 2.59
